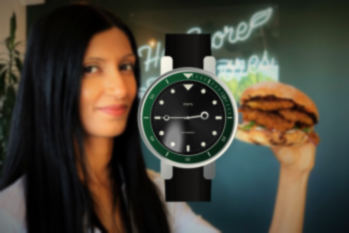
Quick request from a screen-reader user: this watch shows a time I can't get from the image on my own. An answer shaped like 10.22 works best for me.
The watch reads 2.45
